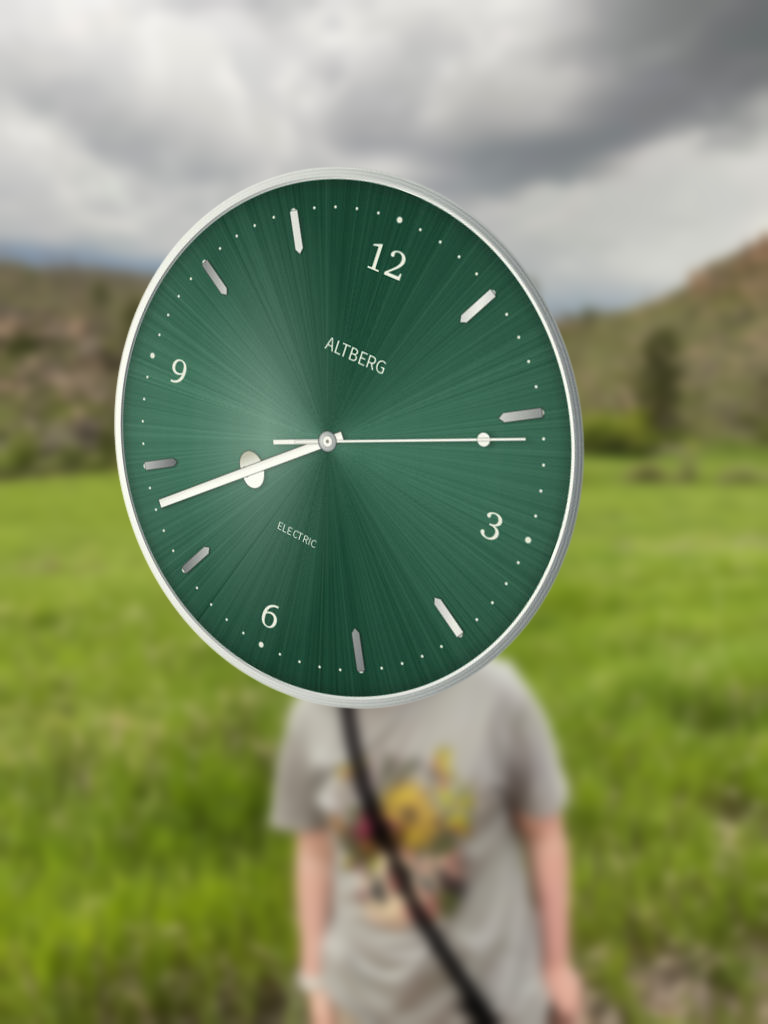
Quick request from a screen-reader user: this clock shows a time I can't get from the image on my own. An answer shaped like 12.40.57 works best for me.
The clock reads 7.38.11
